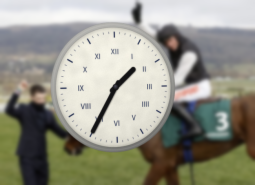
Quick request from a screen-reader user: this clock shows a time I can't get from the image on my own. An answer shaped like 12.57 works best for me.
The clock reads 1.35
